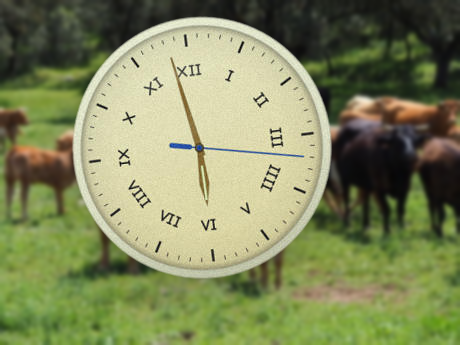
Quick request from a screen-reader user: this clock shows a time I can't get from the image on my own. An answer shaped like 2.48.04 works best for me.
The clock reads 5.58.17
